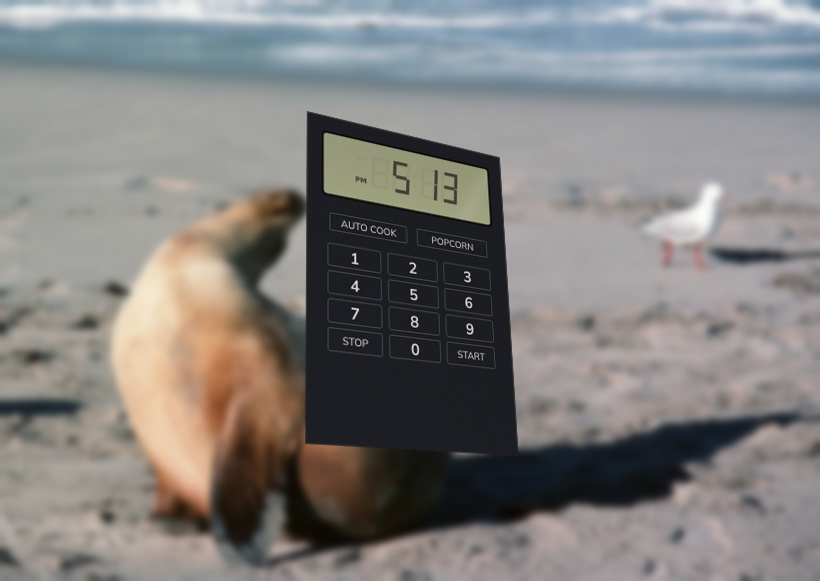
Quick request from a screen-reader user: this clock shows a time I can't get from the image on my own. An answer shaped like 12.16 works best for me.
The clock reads 5.13
